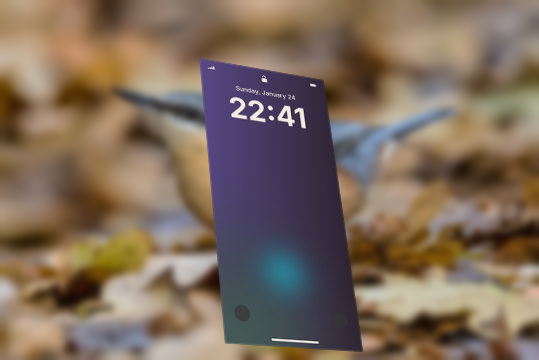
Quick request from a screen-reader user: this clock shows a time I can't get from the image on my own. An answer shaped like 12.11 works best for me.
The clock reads 22.41
